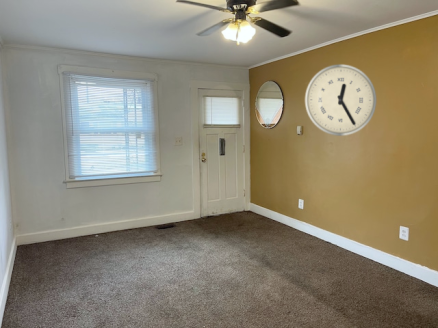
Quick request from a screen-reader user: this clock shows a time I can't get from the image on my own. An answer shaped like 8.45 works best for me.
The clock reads 12.25
